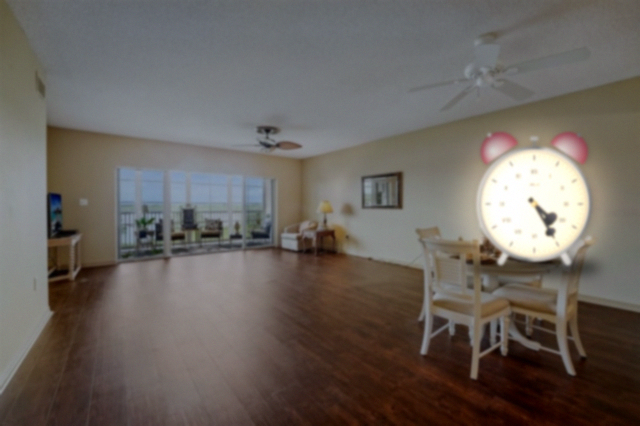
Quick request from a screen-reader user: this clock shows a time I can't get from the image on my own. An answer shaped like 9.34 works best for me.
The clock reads 4.25
